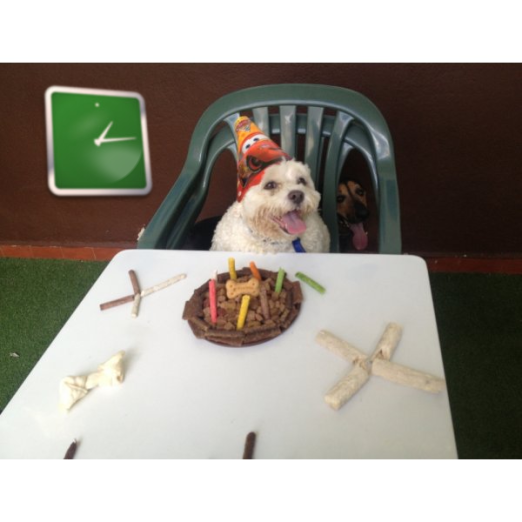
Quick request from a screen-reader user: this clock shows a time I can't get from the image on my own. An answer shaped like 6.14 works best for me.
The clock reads 1.14
